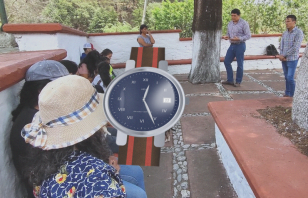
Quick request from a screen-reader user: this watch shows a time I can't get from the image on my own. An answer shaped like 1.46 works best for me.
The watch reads 12.26
